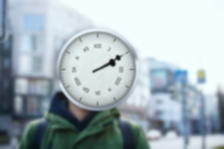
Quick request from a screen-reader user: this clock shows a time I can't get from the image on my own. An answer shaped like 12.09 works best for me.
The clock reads 2.10
